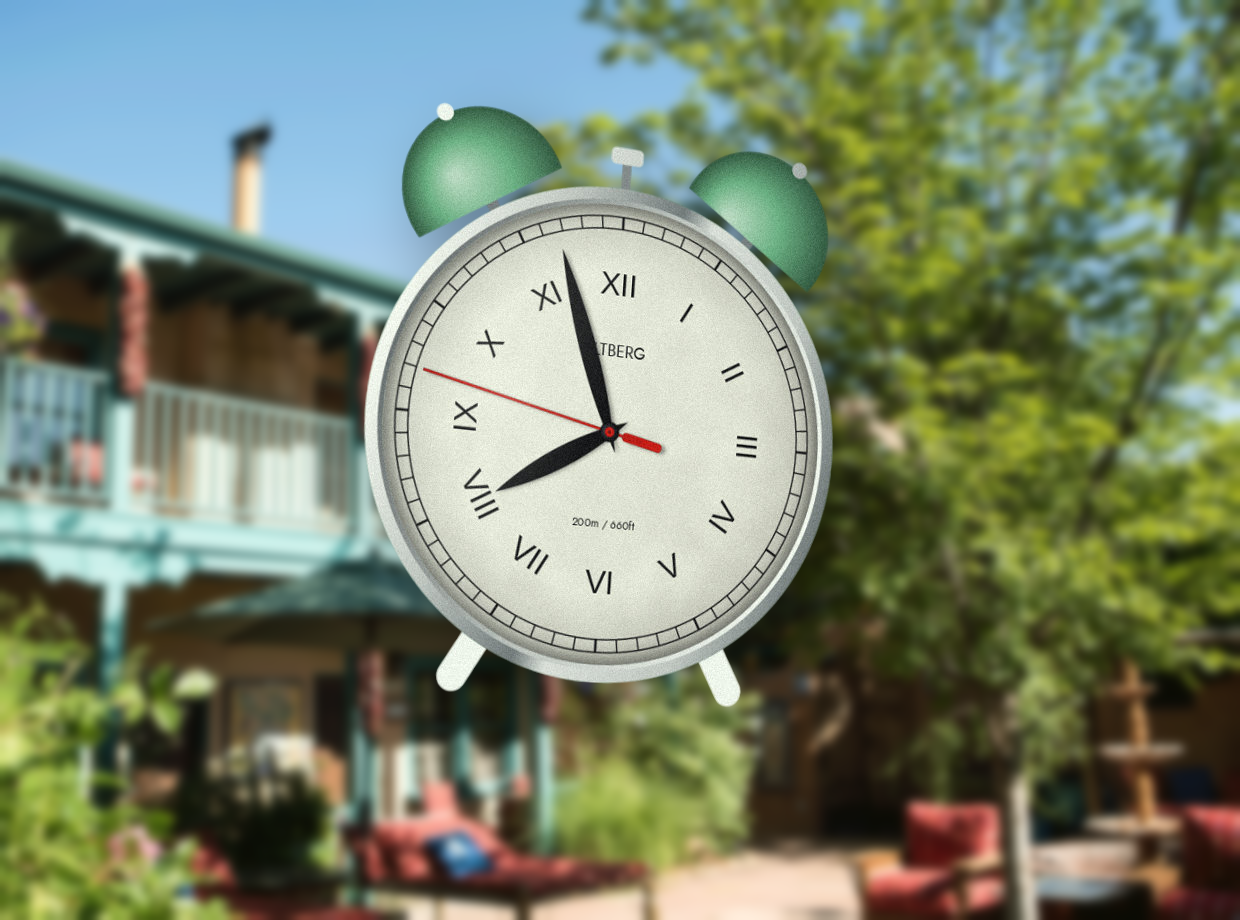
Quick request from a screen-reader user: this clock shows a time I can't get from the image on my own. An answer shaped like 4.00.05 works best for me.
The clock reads 7.56.47
